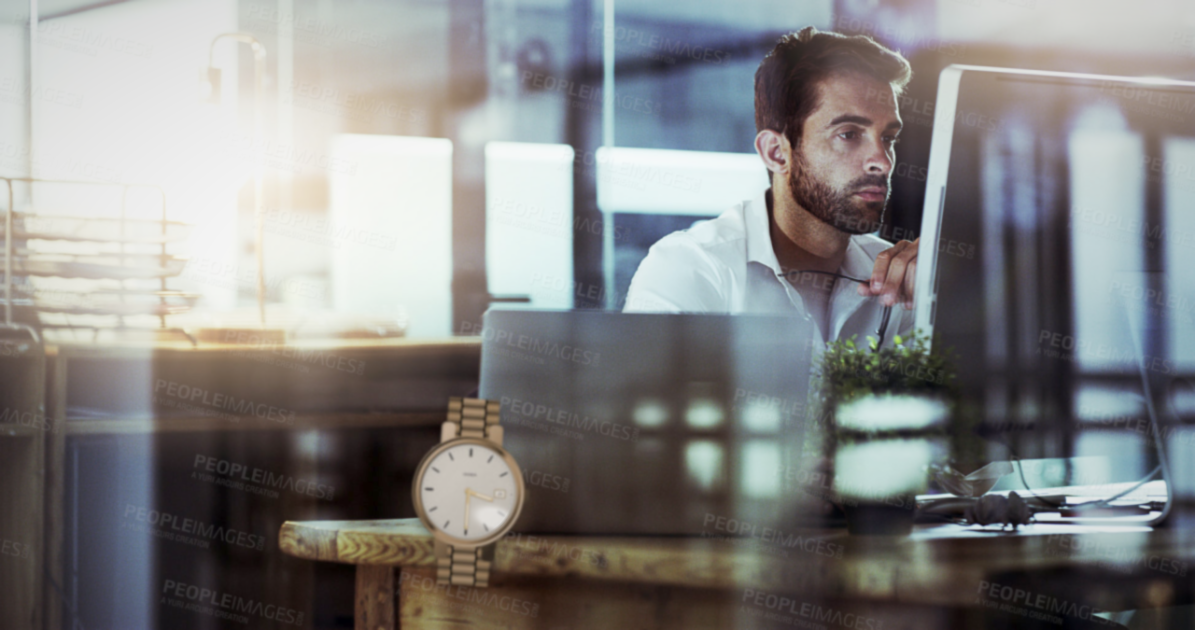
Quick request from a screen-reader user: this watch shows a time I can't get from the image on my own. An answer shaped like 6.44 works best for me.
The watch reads 3.30
